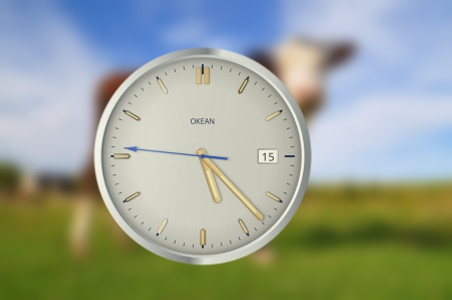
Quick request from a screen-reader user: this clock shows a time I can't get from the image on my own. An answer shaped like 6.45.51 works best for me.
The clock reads 5.22.46
